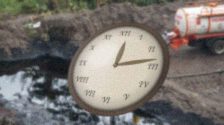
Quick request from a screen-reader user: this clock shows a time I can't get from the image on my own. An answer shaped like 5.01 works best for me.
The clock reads 12.13
